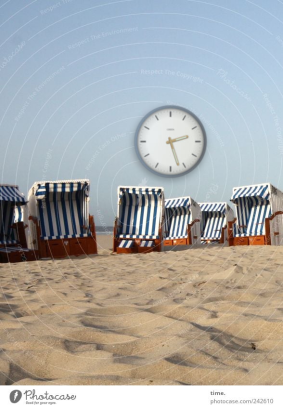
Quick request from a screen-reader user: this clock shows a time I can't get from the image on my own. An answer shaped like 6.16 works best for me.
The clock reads 2.27
